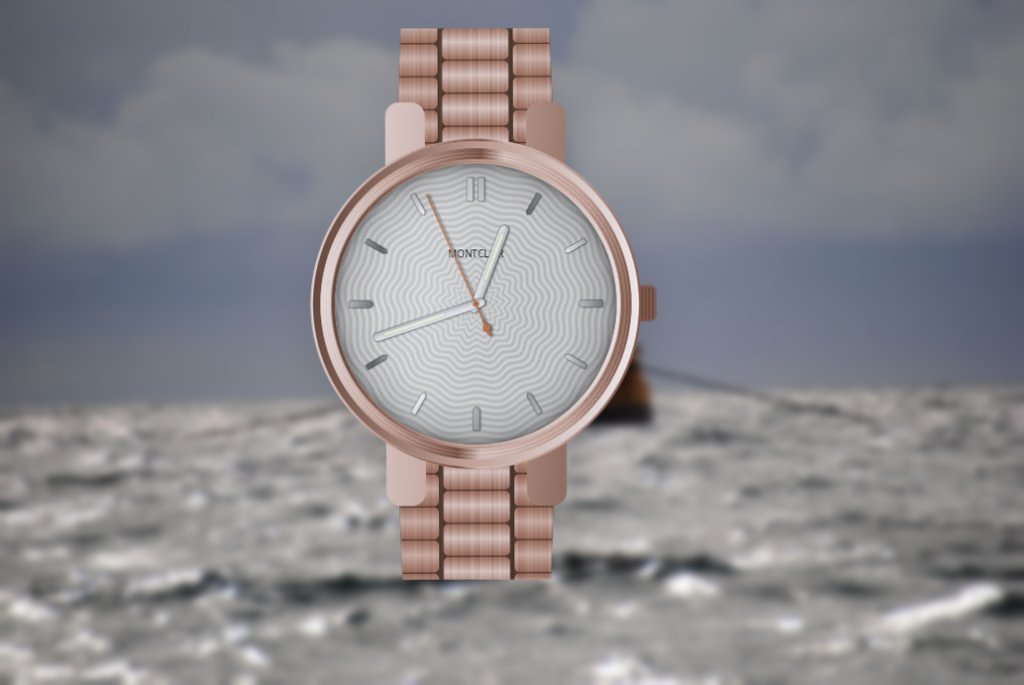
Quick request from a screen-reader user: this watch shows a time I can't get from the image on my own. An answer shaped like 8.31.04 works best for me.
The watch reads 12.41.56
